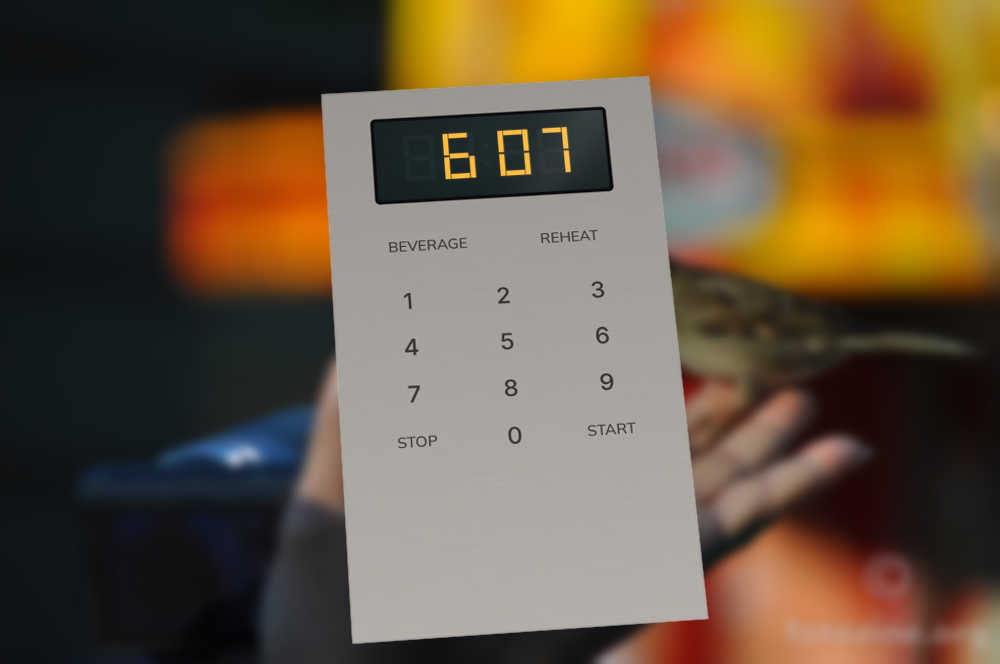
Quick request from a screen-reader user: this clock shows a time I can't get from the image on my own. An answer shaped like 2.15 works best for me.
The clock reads 6.07
